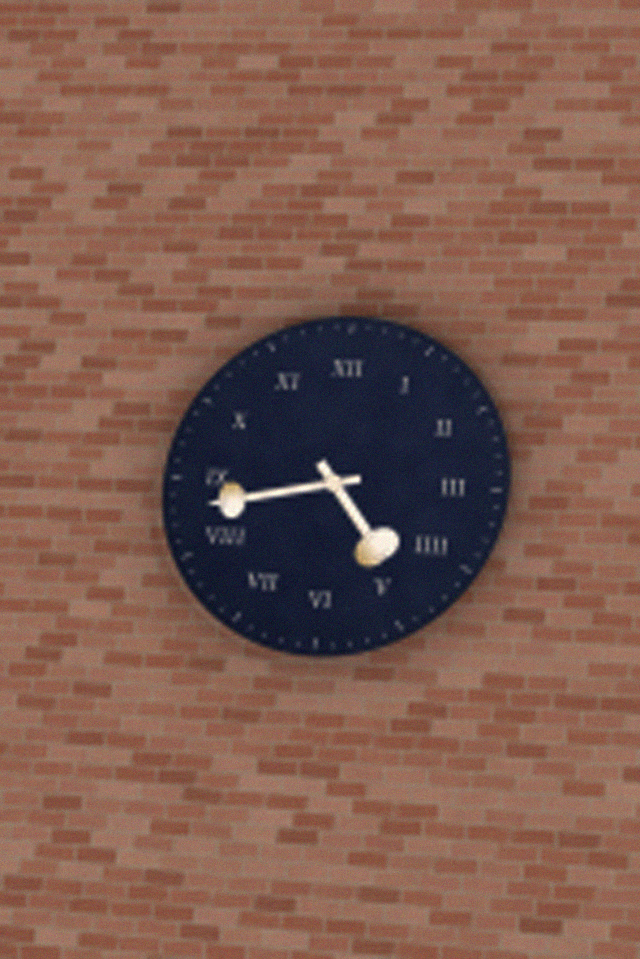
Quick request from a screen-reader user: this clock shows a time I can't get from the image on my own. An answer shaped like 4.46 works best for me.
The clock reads 4.43
